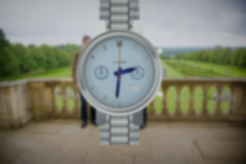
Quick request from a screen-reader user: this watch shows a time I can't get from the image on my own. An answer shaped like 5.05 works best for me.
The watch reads 2.31
